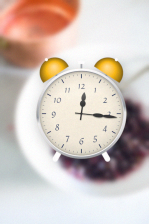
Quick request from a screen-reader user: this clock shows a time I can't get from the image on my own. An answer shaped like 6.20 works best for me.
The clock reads 12.16
